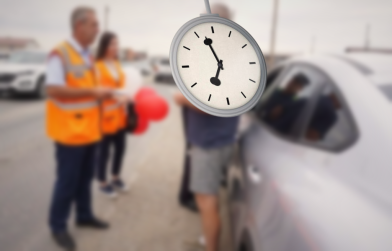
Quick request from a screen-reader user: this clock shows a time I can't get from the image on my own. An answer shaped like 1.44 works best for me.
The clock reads 6.57
